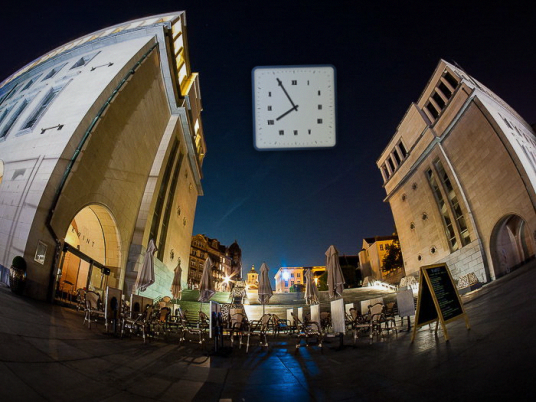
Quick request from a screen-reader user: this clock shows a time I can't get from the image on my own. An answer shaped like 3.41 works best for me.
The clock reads 7.55
